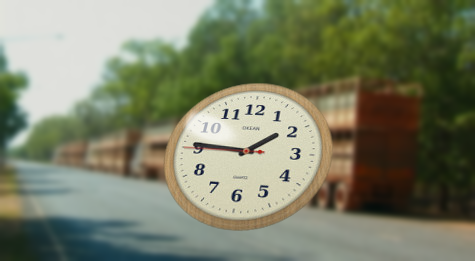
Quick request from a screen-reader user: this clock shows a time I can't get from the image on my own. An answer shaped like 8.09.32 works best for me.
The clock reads 1.45.45
